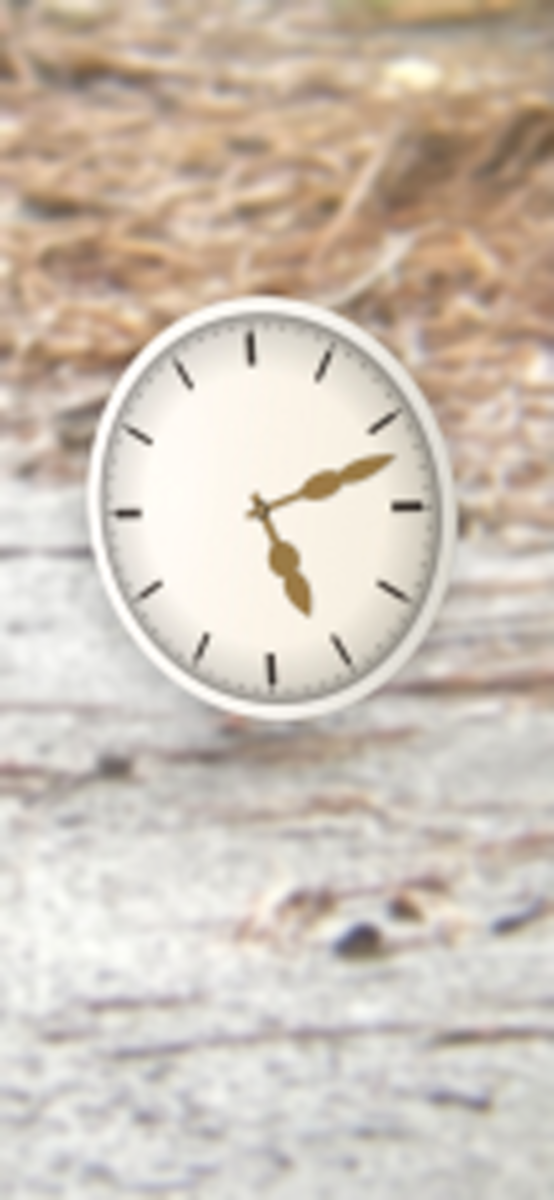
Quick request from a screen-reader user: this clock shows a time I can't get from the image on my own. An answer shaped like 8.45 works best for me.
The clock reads 5.12
